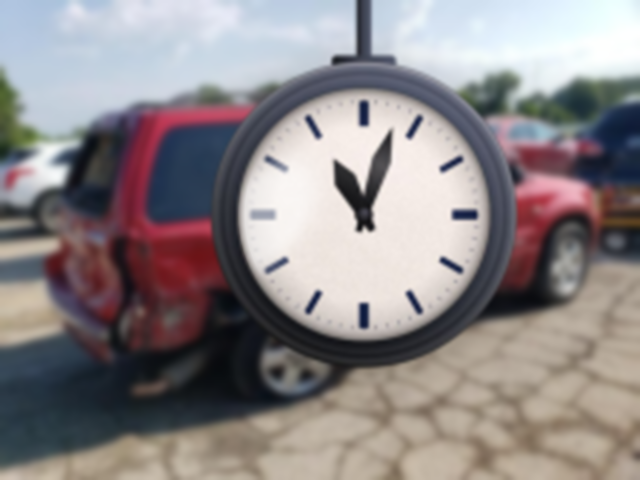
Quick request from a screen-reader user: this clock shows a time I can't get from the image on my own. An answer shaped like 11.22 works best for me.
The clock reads 11.03
